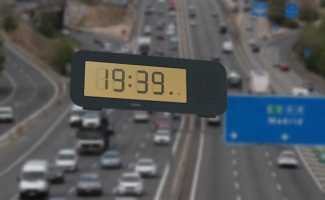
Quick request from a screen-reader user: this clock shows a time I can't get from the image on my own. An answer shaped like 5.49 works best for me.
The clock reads 19.39
